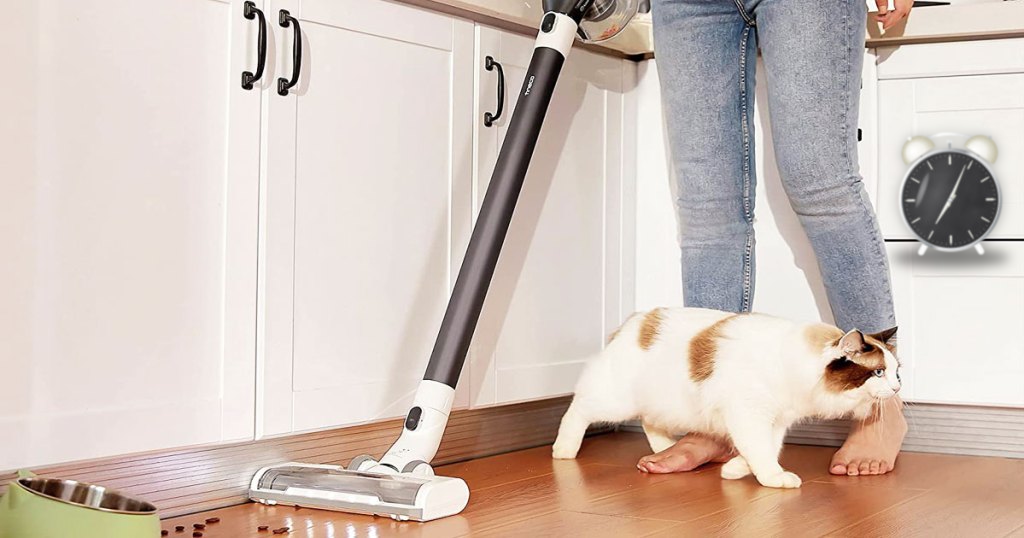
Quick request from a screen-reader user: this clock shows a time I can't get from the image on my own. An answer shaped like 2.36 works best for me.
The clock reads 7.04
